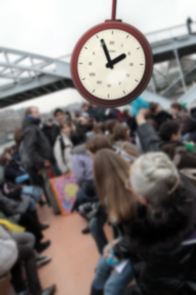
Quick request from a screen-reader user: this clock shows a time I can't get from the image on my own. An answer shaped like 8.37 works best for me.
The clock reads 1.56
